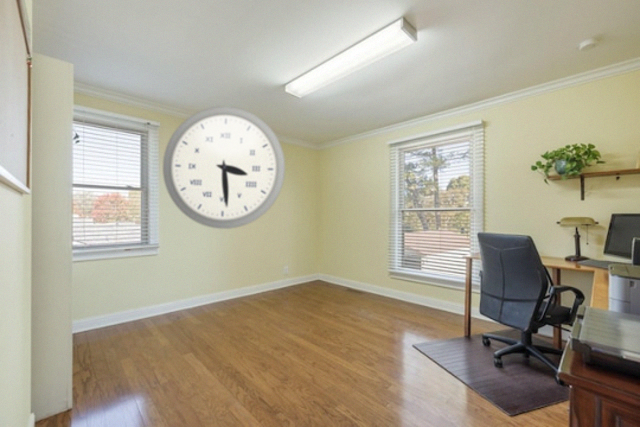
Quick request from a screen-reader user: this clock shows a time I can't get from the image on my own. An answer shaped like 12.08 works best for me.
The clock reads 3.29
